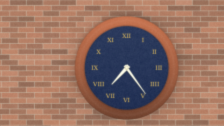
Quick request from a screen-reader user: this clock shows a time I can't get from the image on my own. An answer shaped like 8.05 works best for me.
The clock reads 7.24
